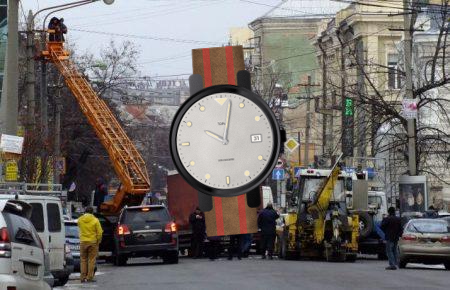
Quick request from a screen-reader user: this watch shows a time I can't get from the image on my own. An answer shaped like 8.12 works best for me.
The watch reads 10.02
